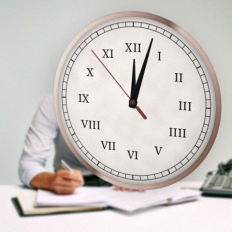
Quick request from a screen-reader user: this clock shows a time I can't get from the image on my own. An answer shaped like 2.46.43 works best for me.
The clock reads 12.02.53
